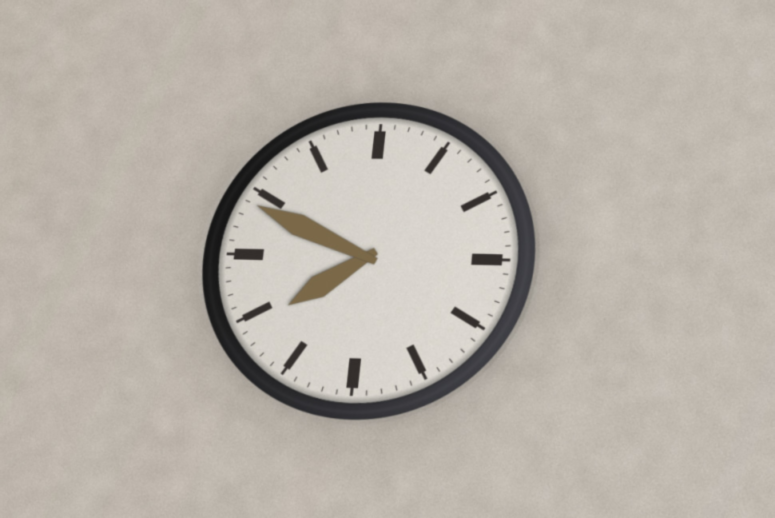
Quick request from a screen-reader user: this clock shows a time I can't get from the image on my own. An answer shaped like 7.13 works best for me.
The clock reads 7.49
